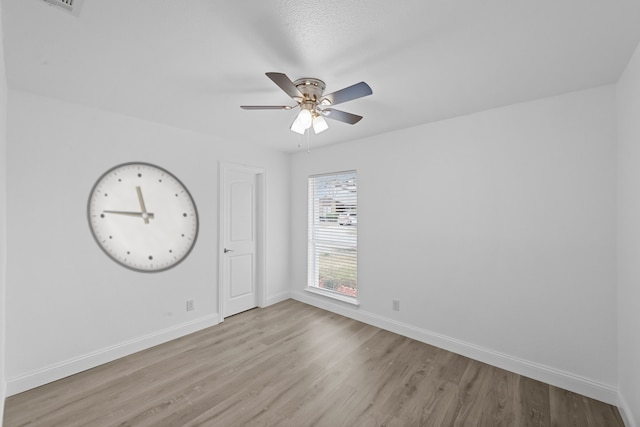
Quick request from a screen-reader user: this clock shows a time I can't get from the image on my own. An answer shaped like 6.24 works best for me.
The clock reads 11.46
